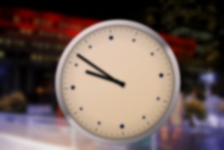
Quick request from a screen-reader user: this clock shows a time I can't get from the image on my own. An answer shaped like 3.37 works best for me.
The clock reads 9.52
